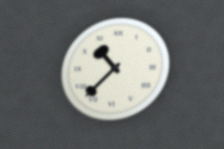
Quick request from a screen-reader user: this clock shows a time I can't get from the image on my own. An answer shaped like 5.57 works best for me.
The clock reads 10.37
